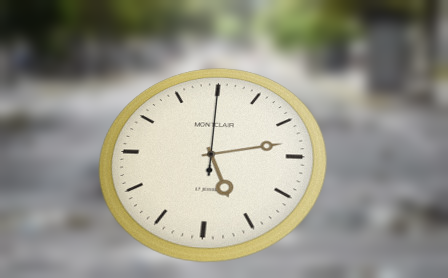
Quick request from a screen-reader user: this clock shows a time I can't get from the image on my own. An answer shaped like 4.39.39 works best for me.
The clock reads 5.13.00
